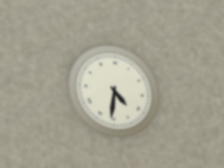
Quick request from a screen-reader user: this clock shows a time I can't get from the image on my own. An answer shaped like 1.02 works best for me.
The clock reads 4.31
